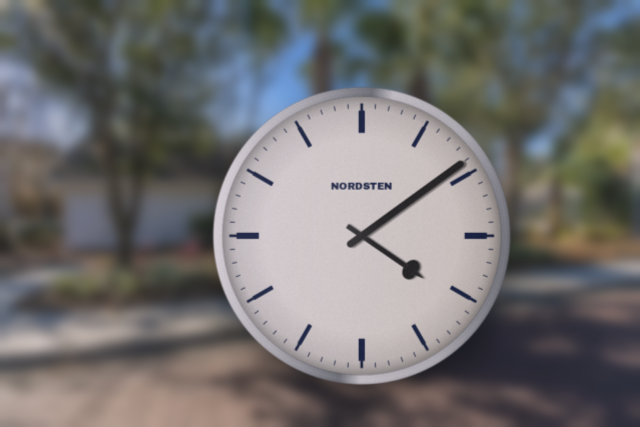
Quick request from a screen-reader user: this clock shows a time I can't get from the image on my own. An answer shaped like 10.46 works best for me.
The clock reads 4.09
